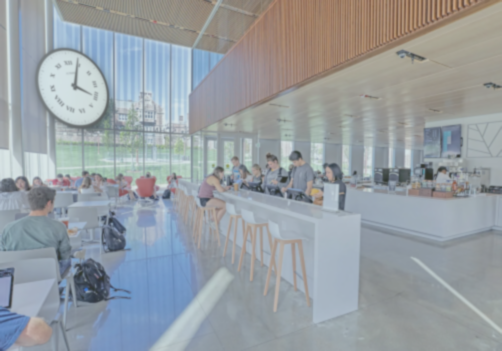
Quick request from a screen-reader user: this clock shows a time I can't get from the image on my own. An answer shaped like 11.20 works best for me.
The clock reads 4.04
